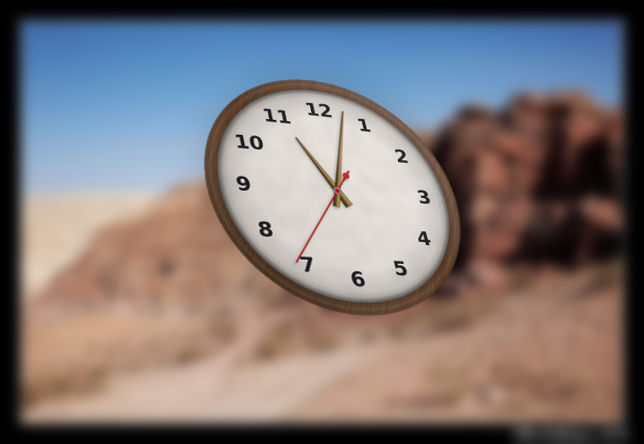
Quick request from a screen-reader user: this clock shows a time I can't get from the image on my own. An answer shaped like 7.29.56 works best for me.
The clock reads 11.02.36
